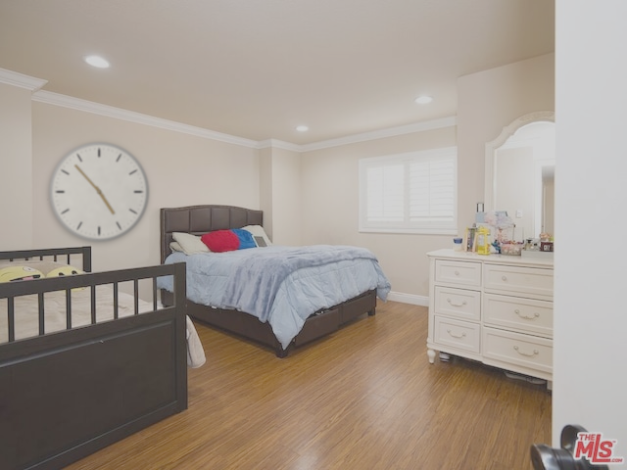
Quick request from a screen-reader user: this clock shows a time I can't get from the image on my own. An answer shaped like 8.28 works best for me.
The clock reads 4.53
